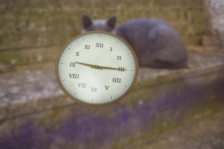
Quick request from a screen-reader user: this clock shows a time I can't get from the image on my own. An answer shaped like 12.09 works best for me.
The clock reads 9.15
